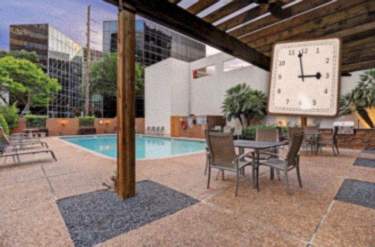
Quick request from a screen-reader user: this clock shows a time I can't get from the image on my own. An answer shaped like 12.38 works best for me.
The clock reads 2.58
